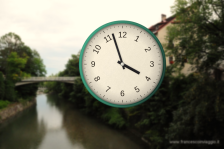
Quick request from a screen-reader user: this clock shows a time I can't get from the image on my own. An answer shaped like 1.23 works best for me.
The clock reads 3.57
